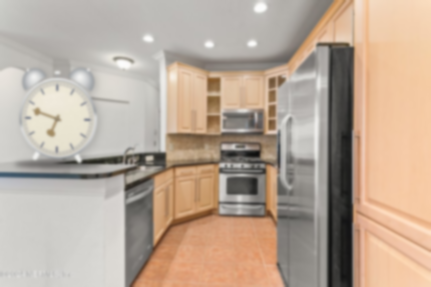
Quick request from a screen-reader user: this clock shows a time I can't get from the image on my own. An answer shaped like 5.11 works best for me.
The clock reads 6.48
